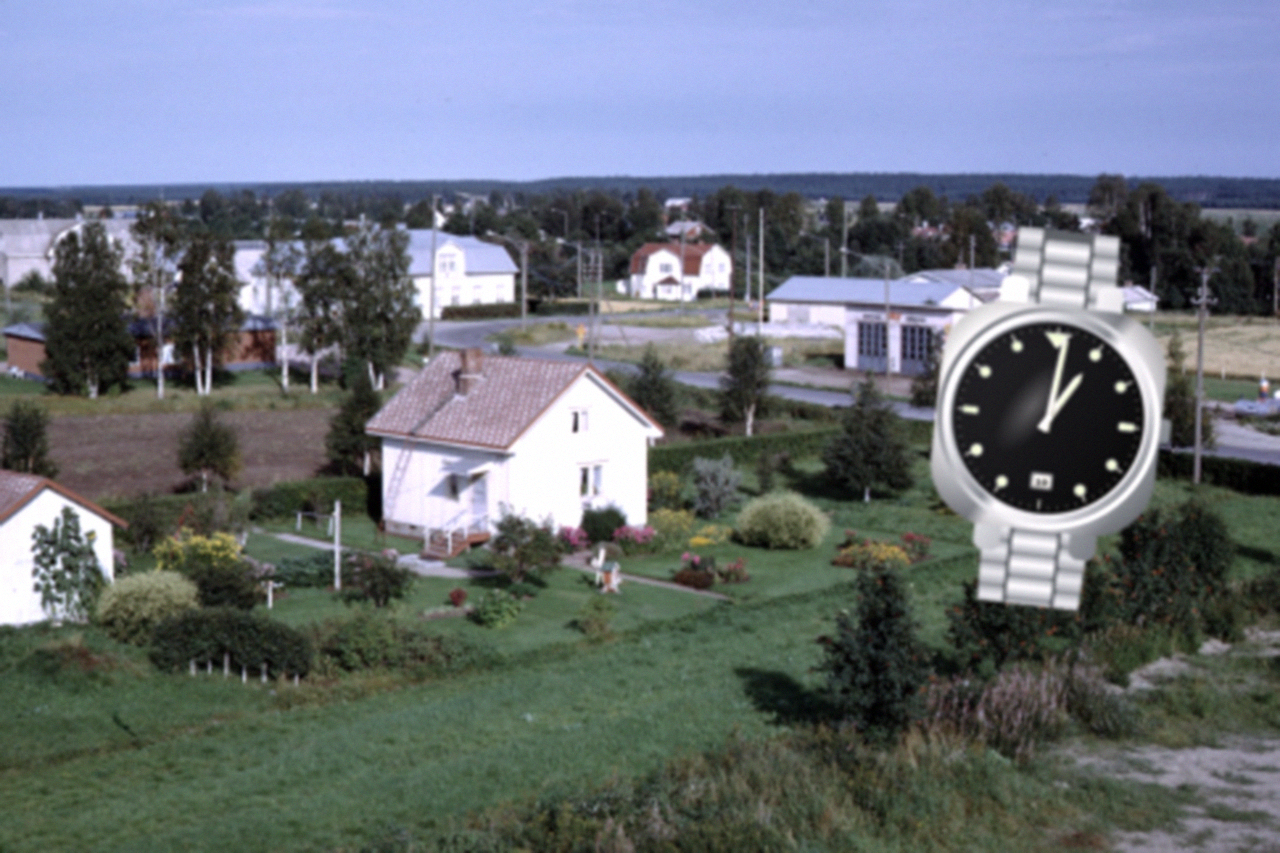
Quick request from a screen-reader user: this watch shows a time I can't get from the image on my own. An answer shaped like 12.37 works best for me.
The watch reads 1.01
